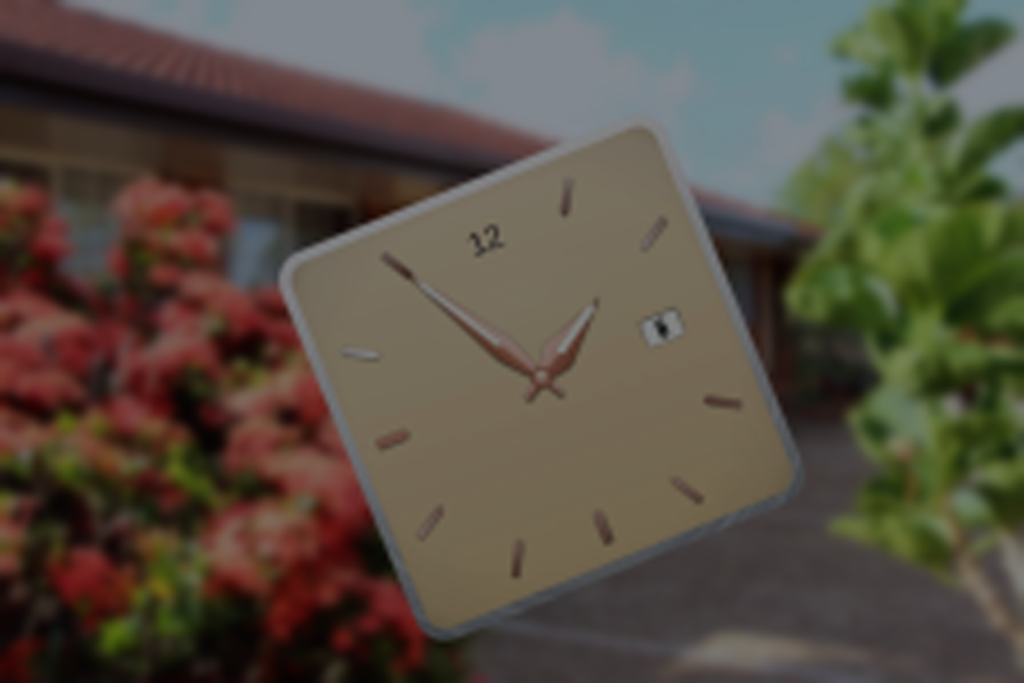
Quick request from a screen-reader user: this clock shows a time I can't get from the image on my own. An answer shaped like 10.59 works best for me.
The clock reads 1.55
